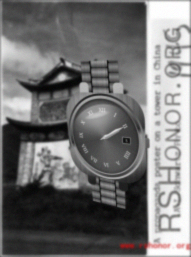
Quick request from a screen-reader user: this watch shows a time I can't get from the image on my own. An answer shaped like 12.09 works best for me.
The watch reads 2.10
